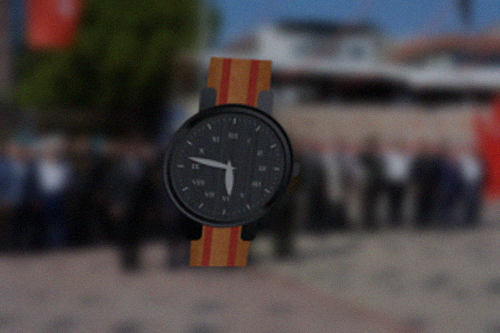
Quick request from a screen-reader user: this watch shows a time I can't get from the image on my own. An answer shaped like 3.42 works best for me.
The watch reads 5.47
